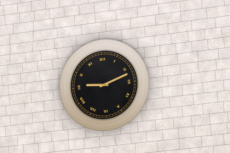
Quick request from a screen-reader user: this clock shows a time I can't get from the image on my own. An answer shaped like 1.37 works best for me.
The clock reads 9.12
